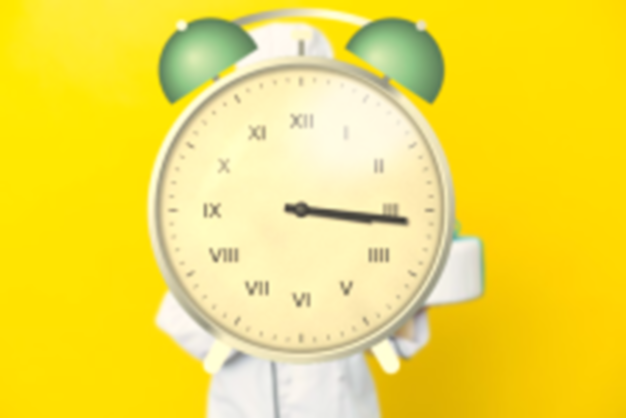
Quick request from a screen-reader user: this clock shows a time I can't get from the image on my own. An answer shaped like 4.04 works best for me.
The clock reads 3.16
